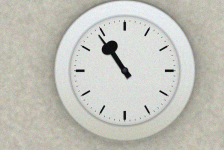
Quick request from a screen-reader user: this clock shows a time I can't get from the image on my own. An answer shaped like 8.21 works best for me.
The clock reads 10.54
